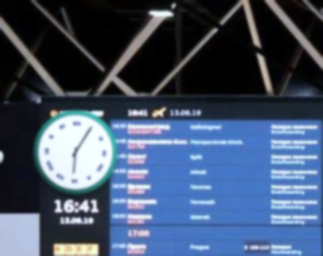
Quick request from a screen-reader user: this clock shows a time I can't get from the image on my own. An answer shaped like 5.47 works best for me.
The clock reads 6.05
